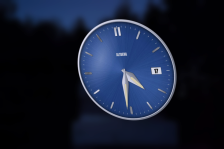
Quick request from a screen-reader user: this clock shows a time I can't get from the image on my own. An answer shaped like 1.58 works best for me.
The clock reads 4.31
